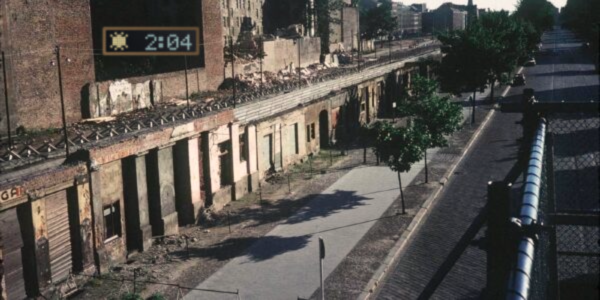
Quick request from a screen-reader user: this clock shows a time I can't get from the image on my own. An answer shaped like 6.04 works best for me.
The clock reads 2.04
